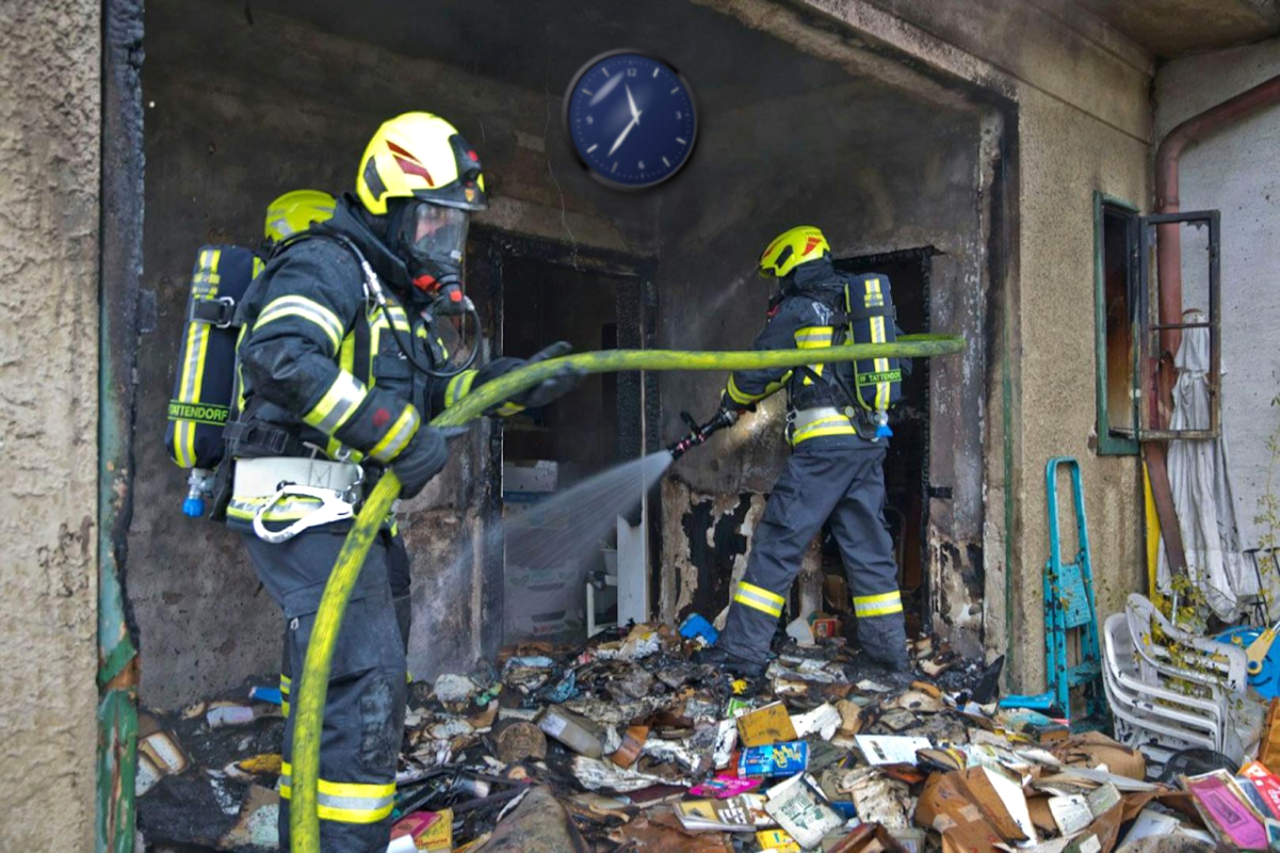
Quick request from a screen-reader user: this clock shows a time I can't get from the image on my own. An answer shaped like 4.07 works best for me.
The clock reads 11.37
